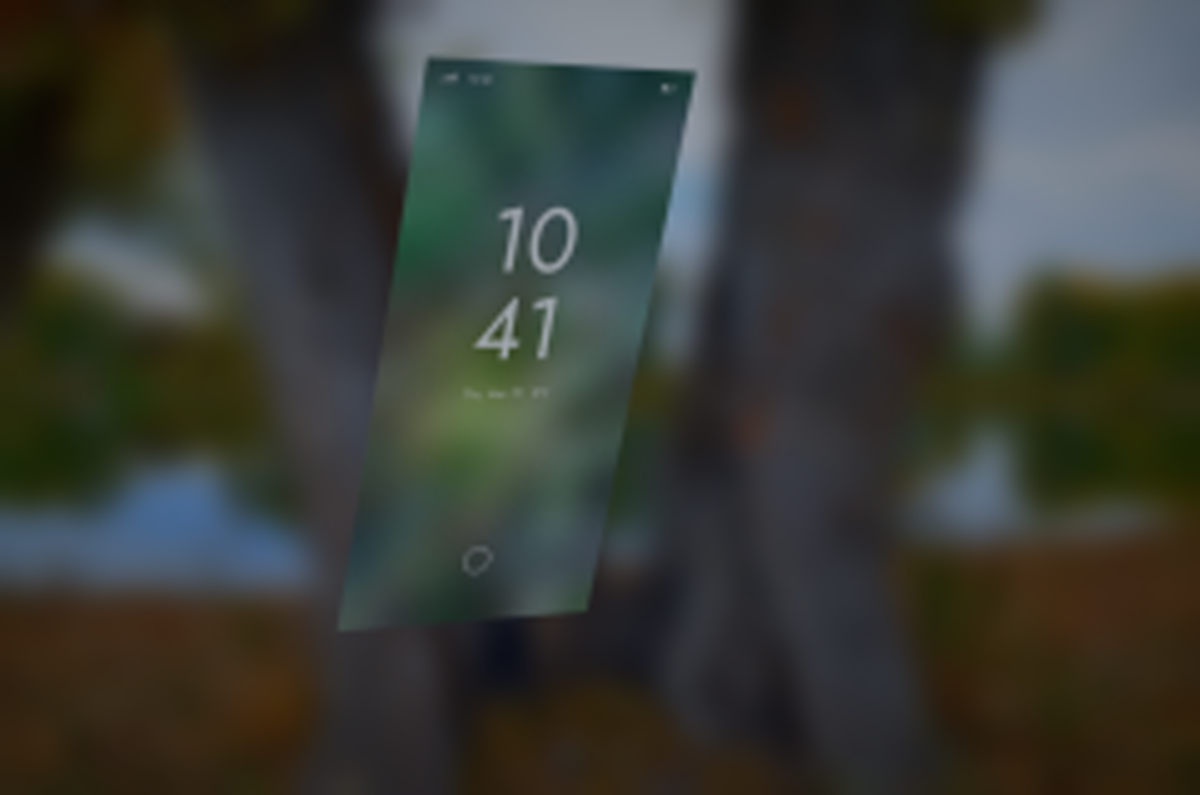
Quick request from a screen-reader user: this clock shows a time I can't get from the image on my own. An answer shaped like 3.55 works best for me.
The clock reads 10.41
